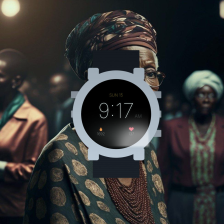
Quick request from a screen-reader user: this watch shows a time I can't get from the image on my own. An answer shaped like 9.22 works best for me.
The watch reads 9.17
